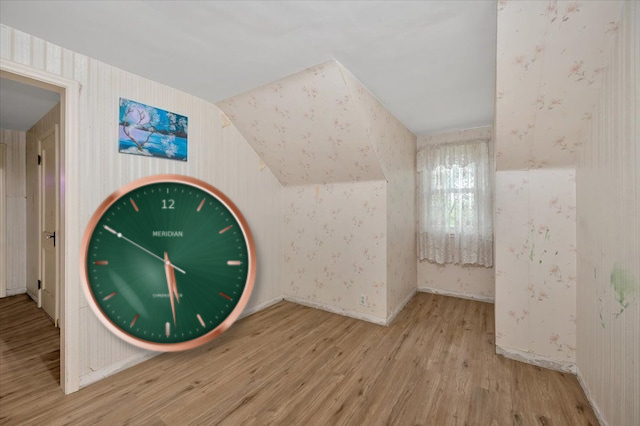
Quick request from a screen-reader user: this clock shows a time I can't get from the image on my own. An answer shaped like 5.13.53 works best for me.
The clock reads 5.28.50
